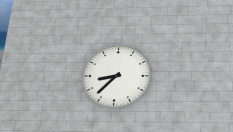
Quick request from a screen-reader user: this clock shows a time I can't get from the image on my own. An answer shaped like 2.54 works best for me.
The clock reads 8.37
